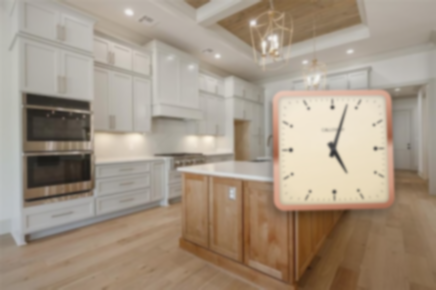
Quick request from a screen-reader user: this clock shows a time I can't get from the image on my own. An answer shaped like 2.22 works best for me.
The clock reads 5.03
